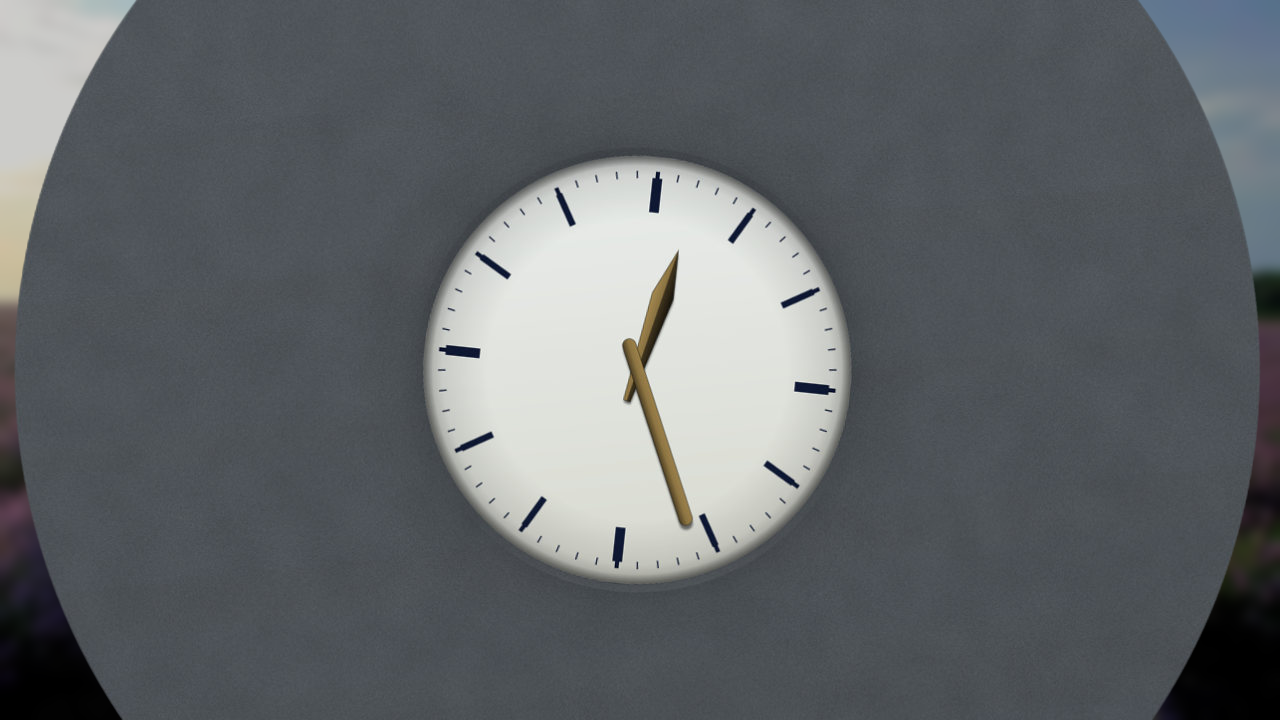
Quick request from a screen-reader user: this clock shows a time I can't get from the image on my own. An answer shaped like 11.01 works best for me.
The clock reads 12.26
